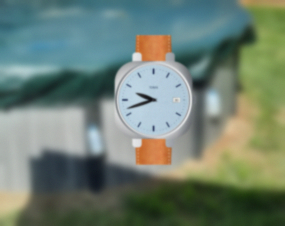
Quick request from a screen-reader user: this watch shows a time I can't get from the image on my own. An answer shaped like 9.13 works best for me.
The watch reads 9.42
